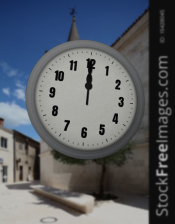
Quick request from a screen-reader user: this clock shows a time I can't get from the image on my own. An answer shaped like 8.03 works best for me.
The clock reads 12.00
